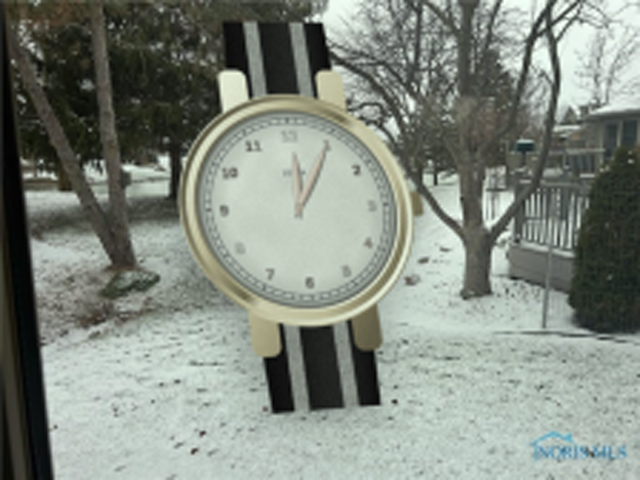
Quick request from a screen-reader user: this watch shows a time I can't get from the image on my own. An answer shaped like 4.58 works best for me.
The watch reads 12.05
